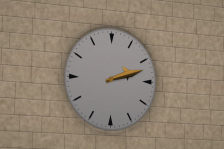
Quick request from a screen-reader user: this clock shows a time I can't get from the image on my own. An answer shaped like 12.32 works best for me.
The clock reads 2.12
